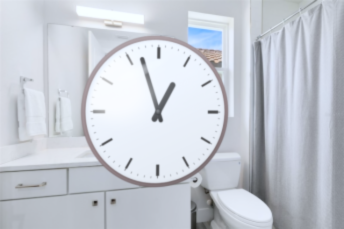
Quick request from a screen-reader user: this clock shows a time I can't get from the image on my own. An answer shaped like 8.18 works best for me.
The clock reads 12.57
